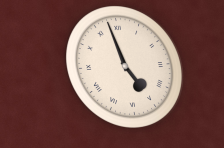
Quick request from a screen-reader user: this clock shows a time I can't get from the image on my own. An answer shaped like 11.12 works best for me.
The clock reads 4.58
